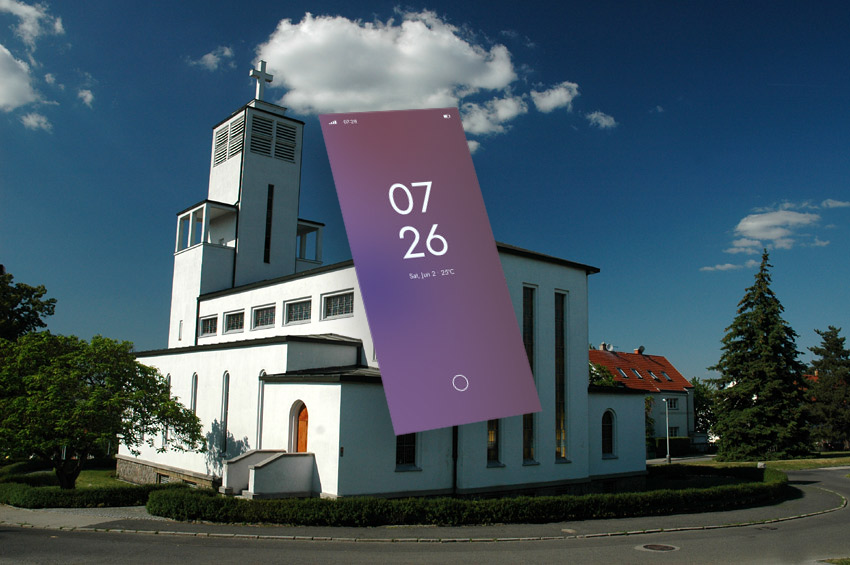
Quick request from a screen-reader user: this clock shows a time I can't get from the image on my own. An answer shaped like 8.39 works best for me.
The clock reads 7.26
